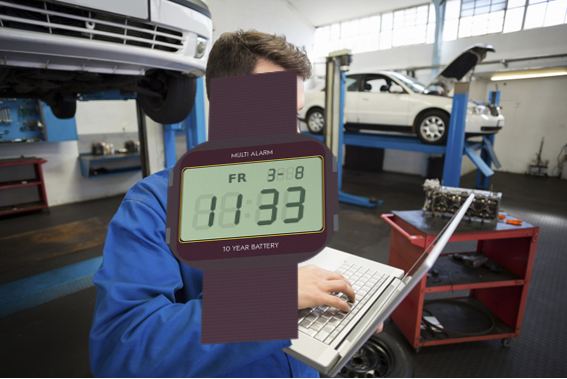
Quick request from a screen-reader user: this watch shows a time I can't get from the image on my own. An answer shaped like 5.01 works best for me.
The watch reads 11.33
